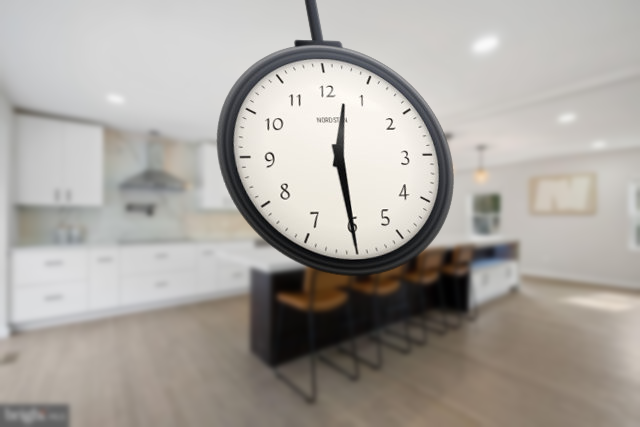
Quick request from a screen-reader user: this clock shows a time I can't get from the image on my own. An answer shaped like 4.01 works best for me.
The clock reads 12.30
